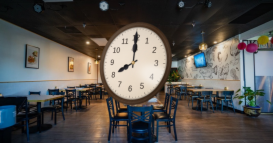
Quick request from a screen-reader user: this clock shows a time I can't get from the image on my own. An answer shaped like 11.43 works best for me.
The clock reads 8.00
